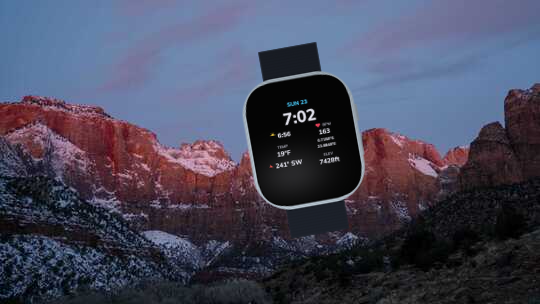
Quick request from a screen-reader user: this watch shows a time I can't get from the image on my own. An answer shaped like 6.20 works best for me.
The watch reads 7.02
